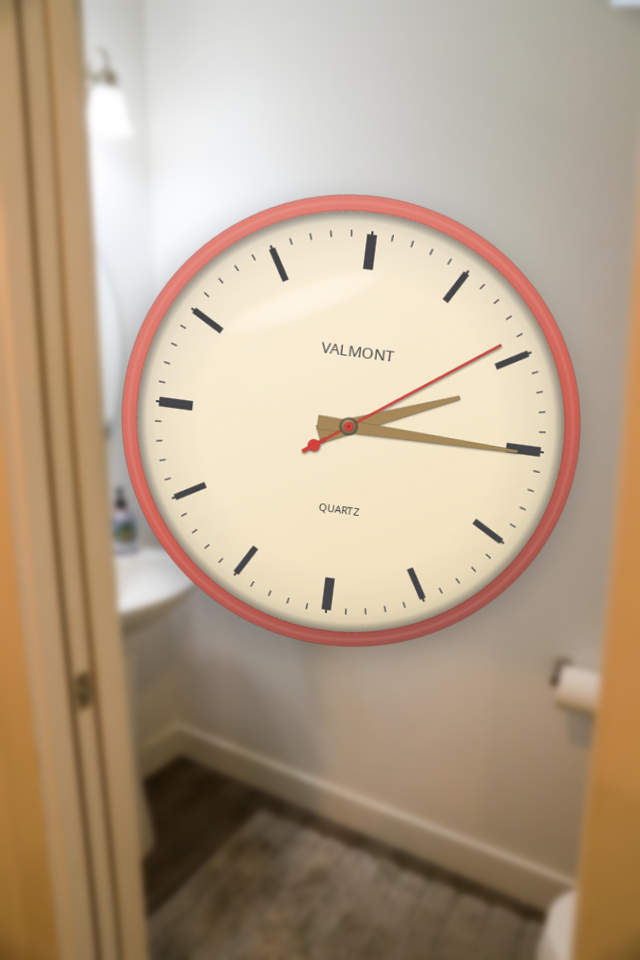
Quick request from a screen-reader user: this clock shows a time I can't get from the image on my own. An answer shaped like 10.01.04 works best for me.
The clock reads 2.15.09
